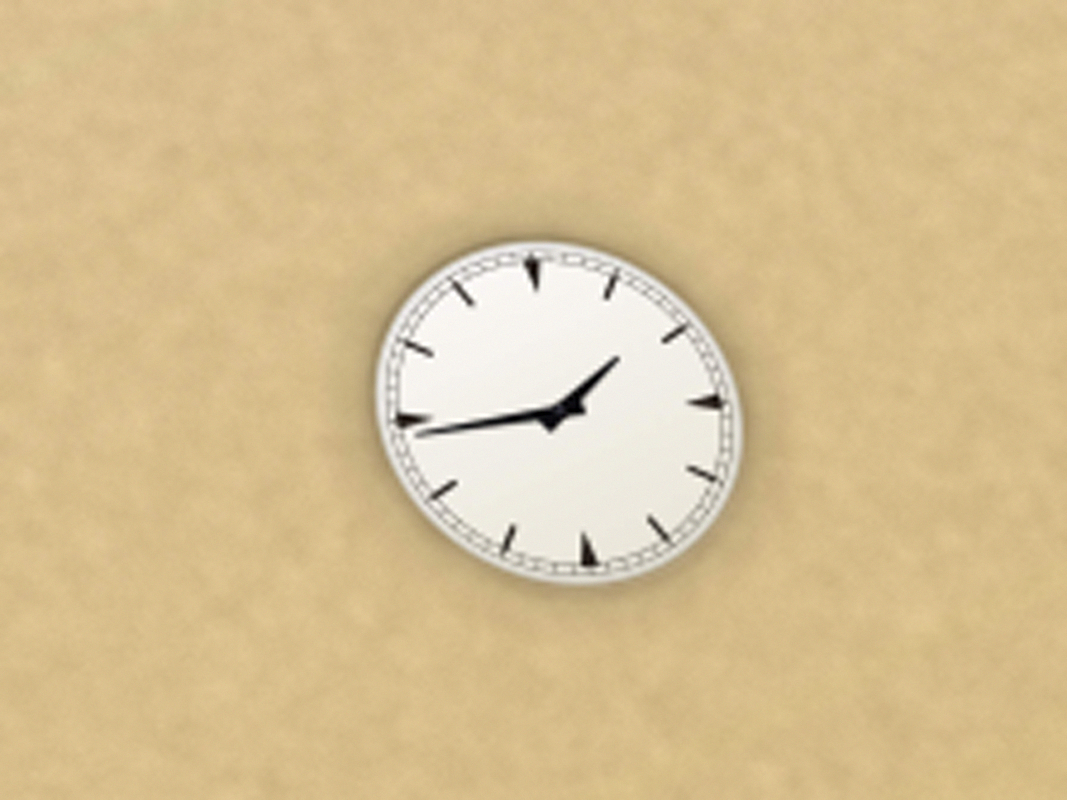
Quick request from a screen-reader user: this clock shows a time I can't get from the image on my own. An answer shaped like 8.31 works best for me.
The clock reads 1.44
